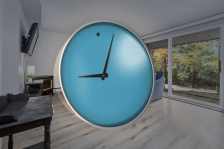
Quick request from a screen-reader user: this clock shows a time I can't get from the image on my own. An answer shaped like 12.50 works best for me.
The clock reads 9.04
